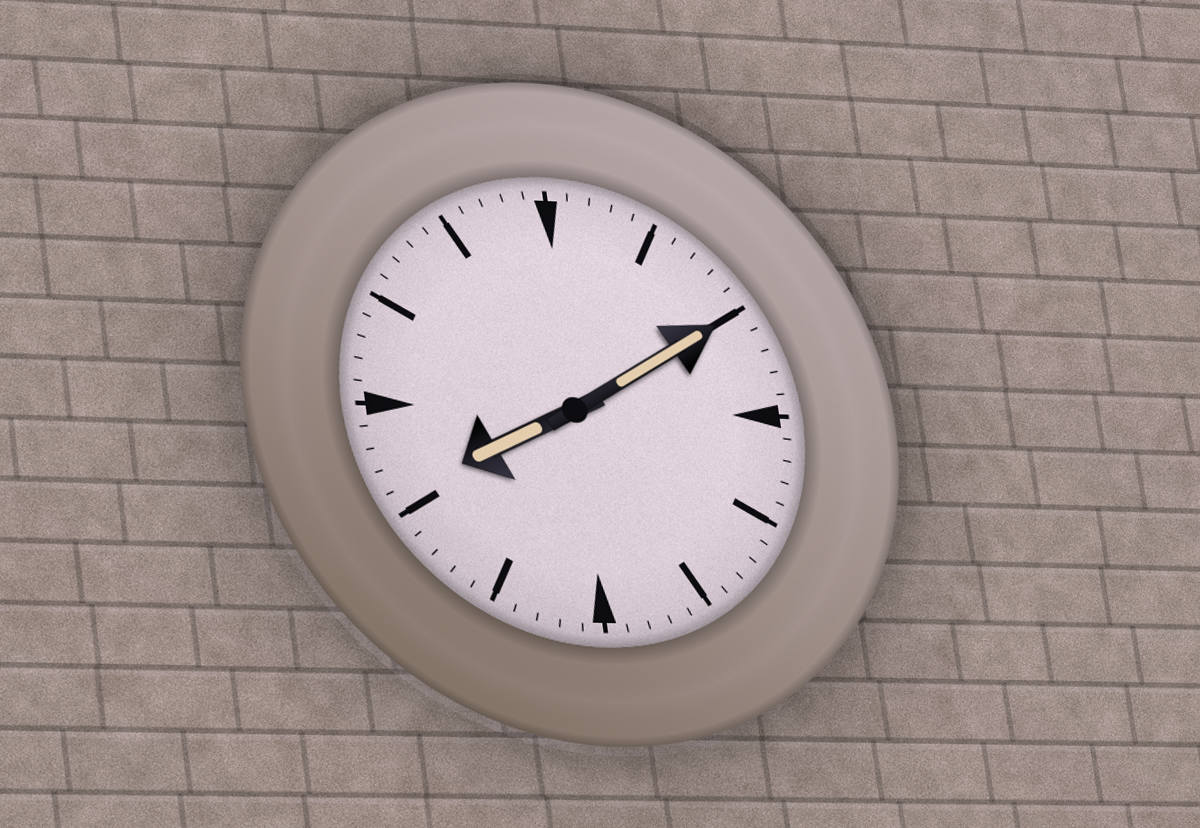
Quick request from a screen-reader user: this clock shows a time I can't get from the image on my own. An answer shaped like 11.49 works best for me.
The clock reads 8.10
